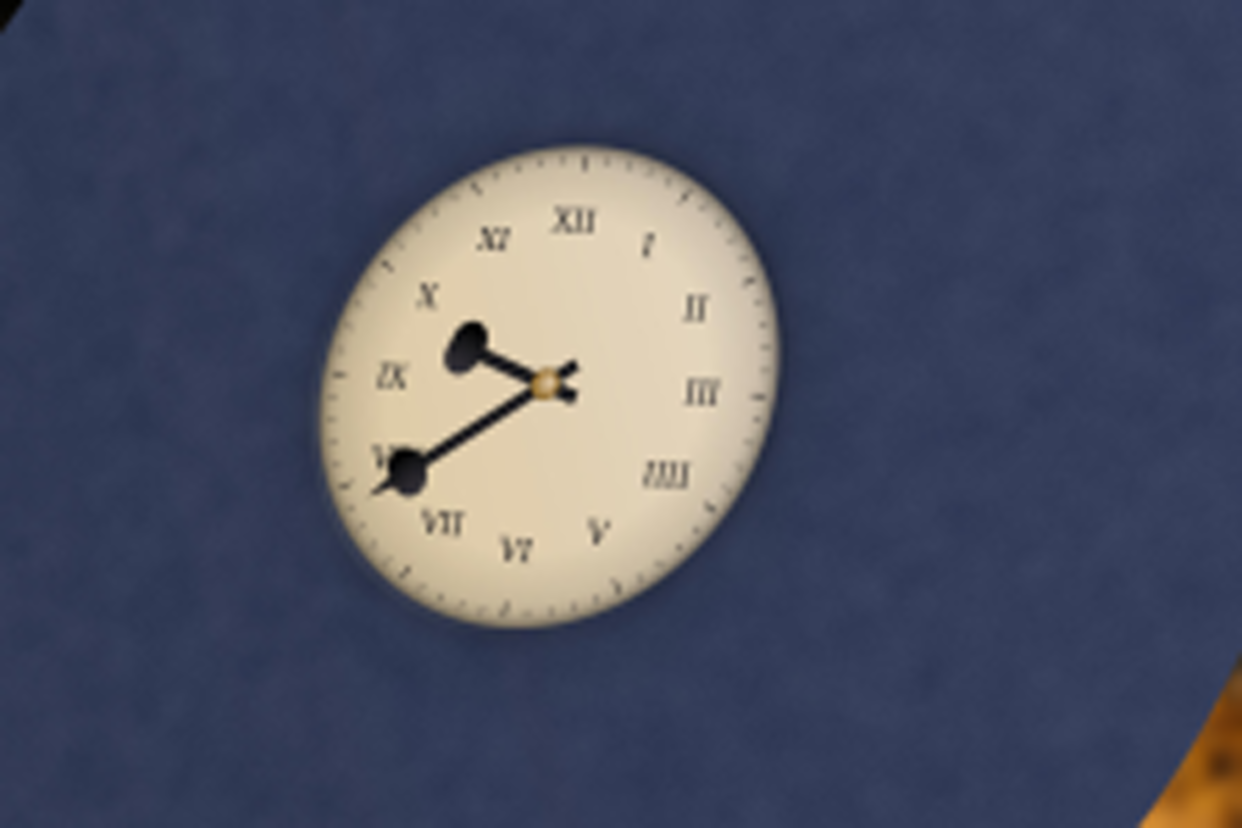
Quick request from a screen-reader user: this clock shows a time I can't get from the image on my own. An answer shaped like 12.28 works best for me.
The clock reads 9.39
